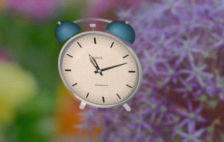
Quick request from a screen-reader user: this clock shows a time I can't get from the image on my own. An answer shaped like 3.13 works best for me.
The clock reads 11.12
